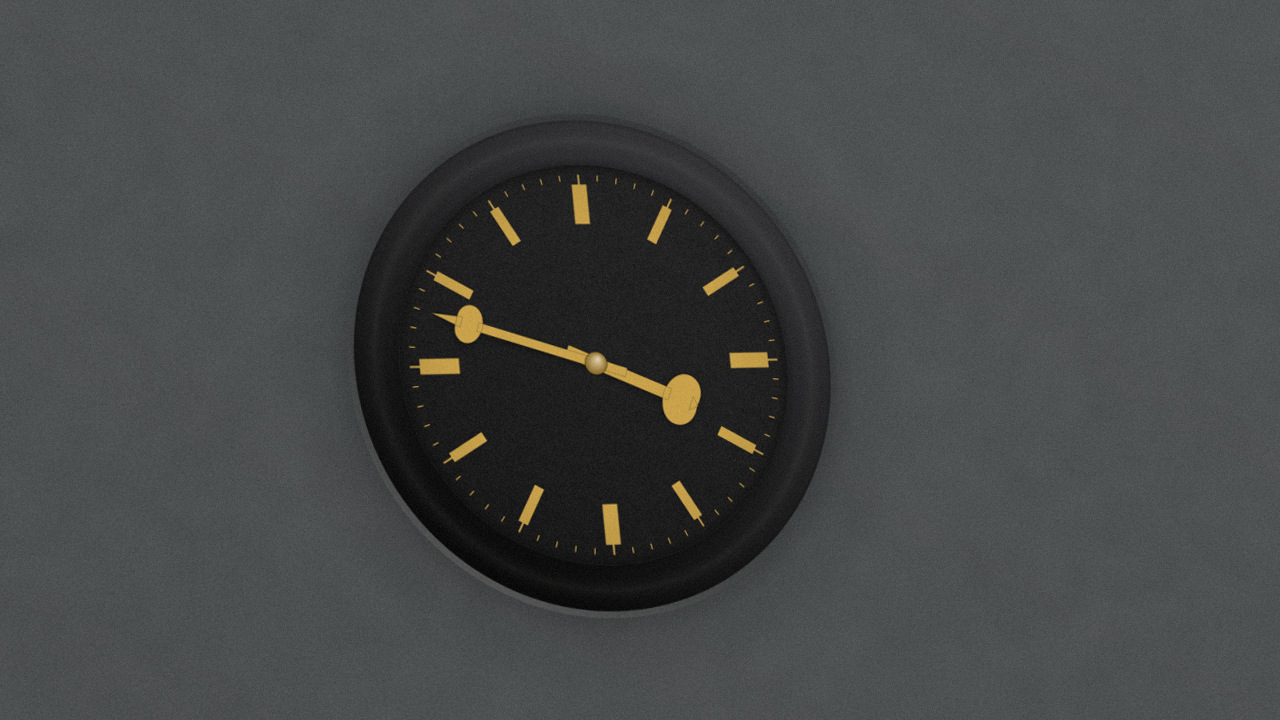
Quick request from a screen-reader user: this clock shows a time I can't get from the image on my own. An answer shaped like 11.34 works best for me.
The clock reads 3.48
